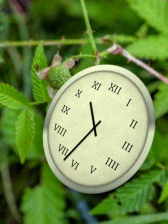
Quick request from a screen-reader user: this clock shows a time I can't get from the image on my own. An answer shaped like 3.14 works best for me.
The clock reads 10.33
